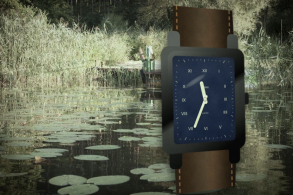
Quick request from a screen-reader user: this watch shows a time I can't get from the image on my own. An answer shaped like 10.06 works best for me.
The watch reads 11.34
